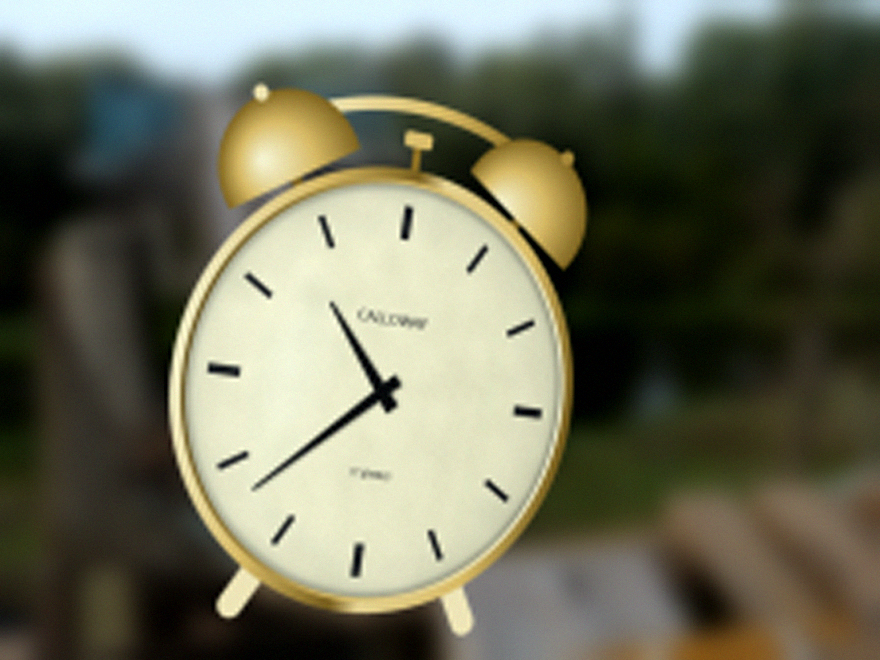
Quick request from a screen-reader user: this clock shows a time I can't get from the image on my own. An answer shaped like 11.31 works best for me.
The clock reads 10.38
